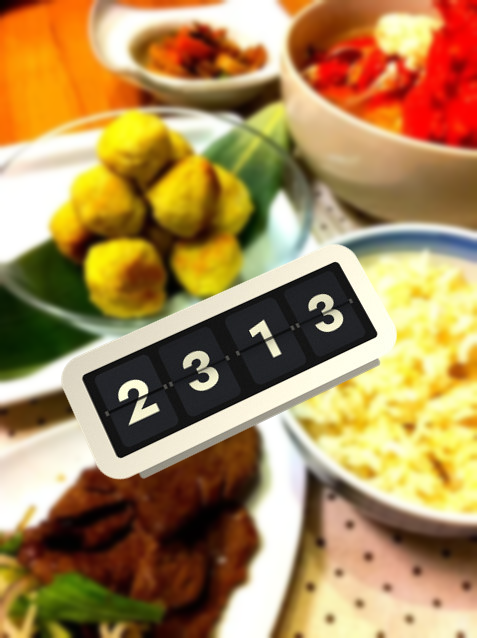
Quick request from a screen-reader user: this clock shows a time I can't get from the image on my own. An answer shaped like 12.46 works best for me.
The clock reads 23.13
